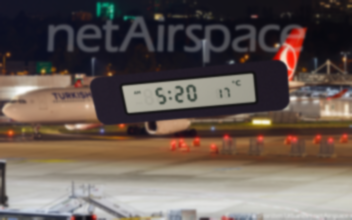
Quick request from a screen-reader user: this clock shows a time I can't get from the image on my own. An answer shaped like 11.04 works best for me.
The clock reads 5.20
